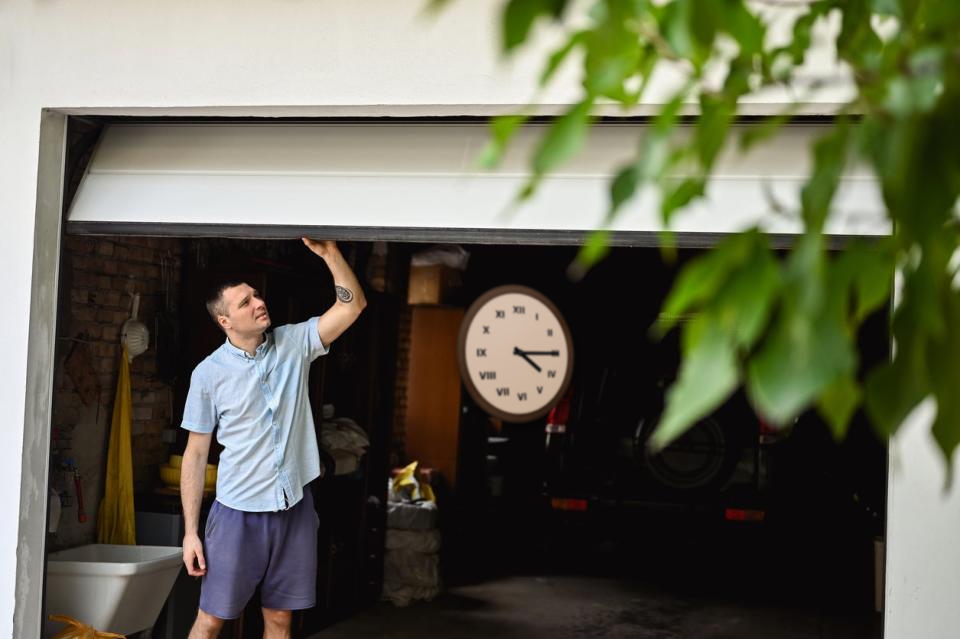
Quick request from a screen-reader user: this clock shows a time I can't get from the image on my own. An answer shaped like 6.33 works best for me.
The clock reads 4.15
